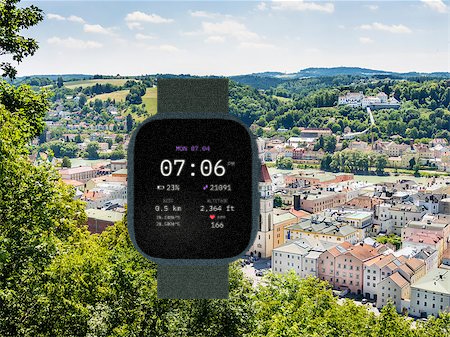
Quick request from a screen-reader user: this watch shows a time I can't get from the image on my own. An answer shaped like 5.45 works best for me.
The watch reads 7.06
